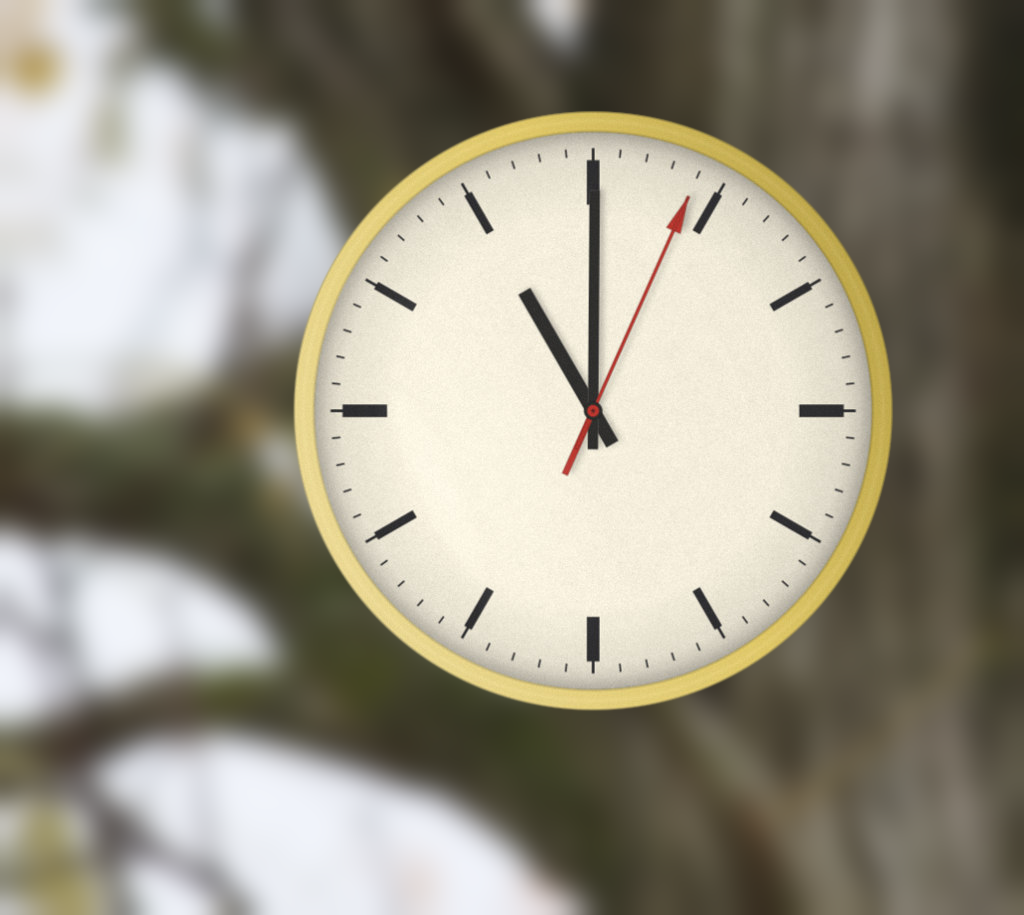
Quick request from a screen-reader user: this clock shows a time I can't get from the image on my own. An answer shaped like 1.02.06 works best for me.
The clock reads 11.00.04
